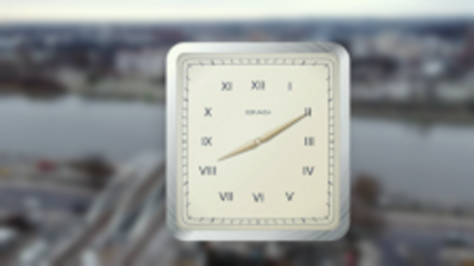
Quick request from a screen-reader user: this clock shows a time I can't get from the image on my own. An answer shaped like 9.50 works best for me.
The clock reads 8.10
